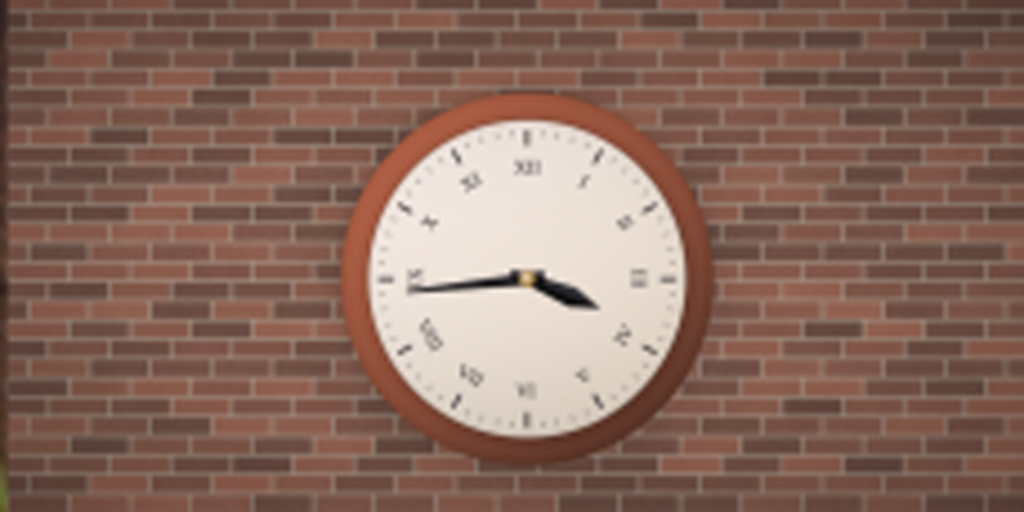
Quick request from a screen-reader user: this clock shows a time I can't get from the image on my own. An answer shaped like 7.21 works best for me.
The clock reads 3.44
